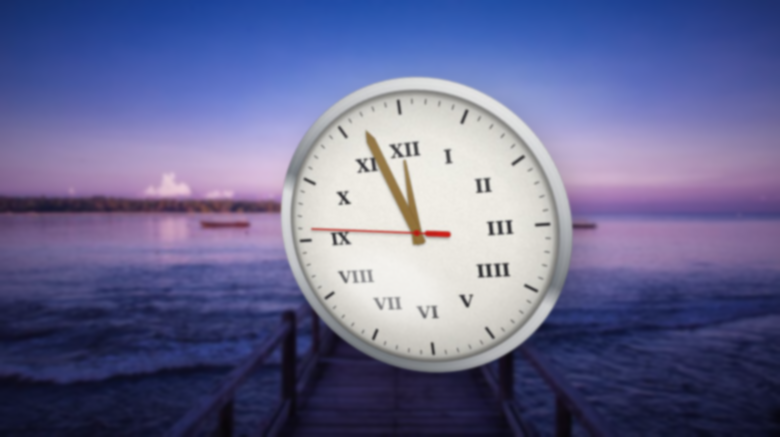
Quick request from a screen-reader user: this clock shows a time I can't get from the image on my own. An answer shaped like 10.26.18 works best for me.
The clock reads 11.56.46
